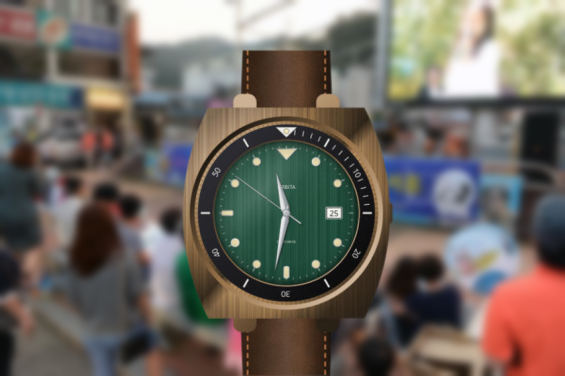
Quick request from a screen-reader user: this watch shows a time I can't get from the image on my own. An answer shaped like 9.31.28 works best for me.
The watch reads 11.31.51
